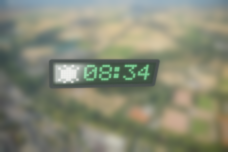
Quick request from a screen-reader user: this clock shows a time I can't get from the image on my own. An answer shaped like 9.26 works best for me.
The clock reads 8.34
